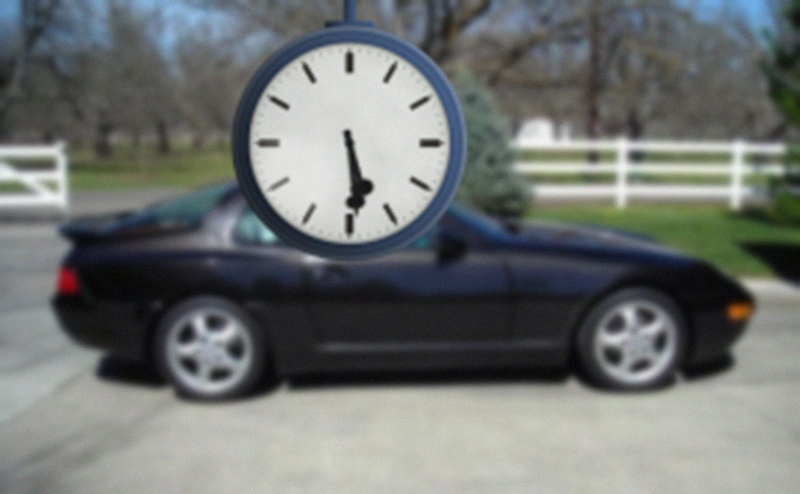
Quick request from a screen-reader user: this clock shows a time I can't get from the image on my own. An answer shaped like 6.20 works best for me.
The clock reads 5.29
